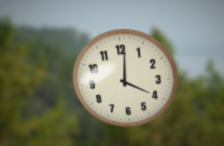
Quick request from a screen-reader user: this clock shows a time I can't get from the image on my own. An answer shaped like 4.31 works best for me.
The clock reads 4.01
